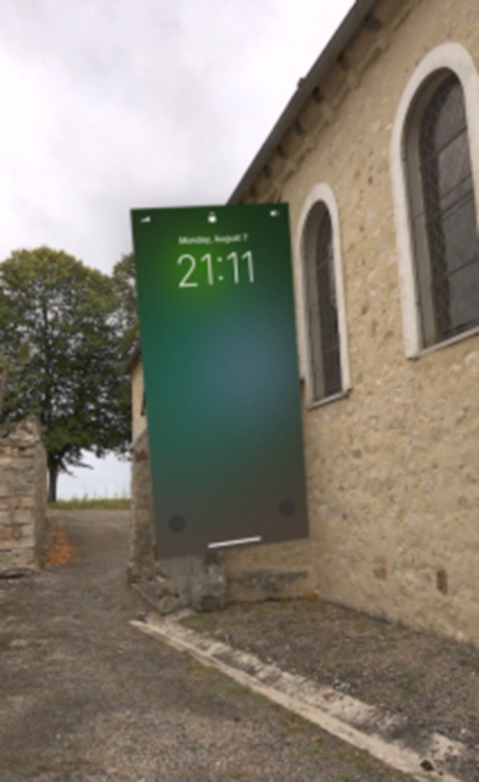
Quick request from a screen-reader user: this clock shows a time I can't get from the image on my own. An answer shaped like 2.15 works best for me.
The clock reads 21.11
